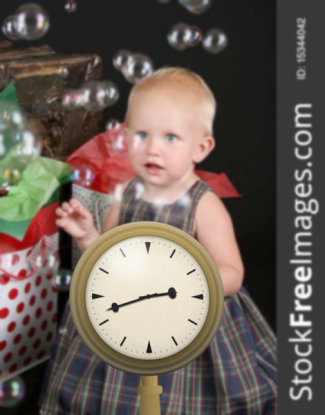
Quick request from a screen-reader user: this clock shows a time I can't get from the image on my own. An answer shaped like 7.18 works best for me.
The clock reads 2.42
